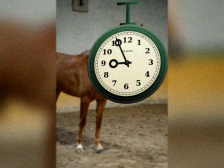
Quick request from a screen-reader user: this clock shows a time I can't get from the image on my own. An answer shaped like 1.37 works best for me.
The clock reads 8.56
